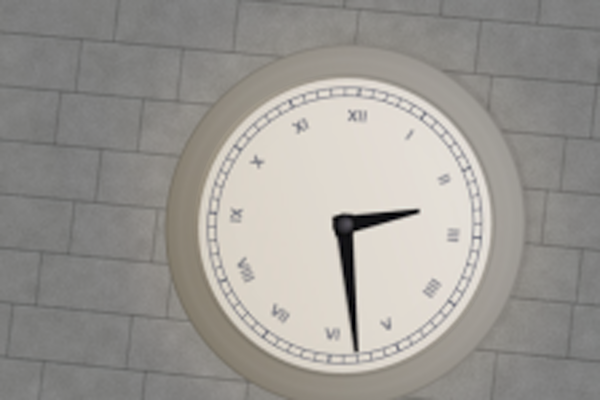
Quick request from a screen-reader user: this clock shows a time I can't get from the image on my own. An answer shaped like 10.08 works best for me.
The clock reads 2.28
